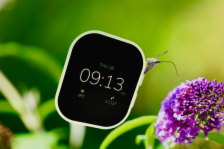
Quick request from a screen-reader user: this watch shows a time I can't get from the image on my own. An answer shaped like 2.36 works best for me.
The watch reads 9.13
